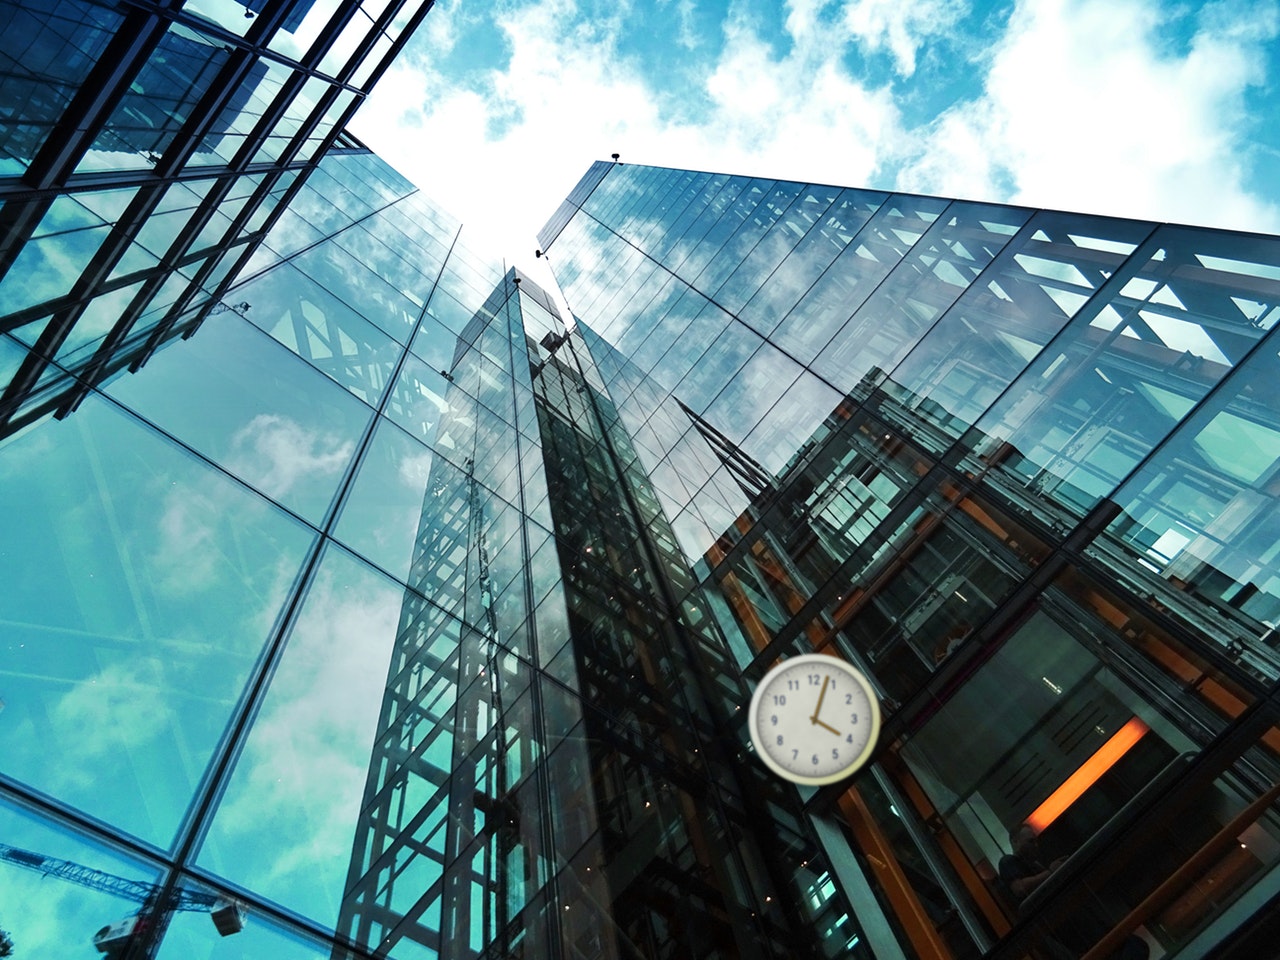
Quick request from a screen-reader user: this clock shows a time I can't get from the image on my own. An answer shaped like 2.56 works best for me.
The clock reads 4.03
